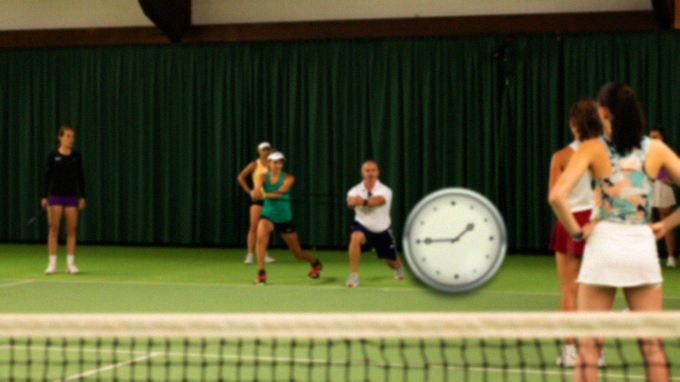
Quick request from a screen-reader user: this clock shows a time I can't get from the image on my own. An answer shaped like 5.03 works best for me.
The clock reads 1.45
